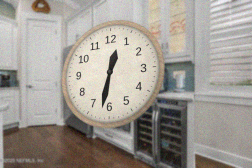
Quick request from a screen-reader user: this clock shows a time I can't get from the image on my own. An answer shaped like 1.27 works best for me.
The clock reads 12.32
